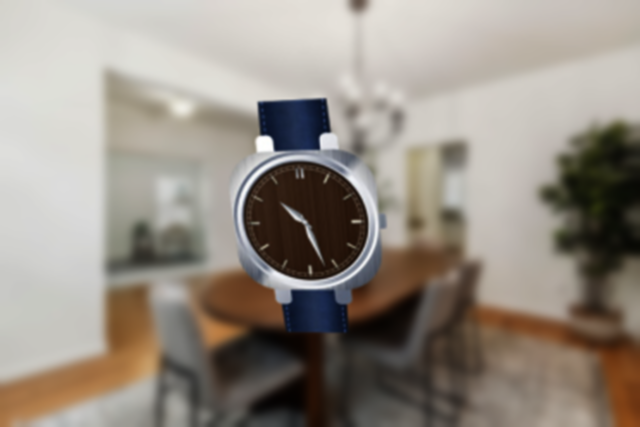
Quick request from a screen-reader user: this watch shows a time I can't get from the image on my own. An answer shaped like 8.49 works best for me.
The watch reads 10.27
